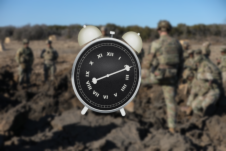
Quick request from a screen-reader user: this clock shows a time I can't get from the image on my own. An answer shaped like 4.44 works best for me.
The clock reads 8.11
